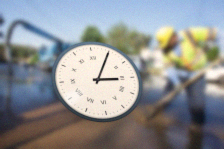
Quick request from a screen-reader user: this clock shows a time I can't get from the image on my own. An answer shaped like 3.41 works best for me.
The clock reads 3.05
